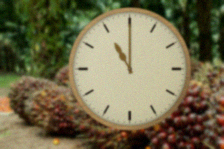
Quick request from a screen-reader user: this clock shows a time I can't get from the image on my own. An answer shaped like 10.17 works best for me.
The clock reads 11.00
